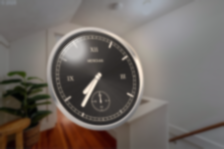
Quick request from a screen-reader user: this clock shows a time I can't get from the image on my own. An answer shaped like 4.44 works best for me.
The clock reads 7.36
